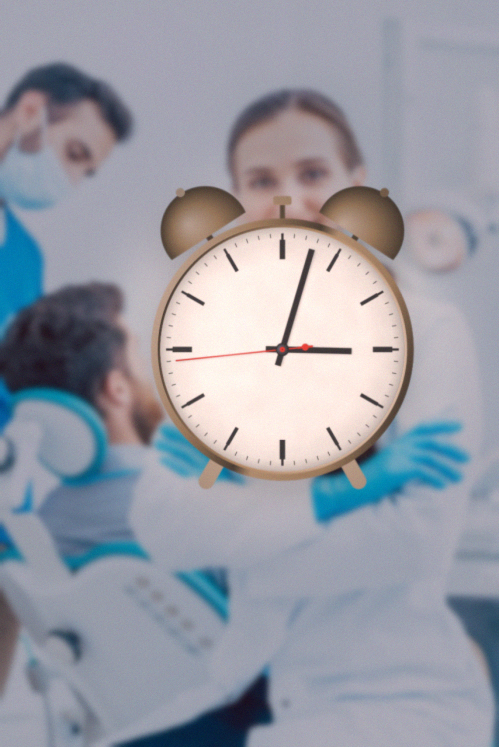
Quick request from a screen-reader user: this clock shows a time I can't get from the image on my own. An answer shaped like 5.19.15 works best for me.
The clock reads 3.02.44
